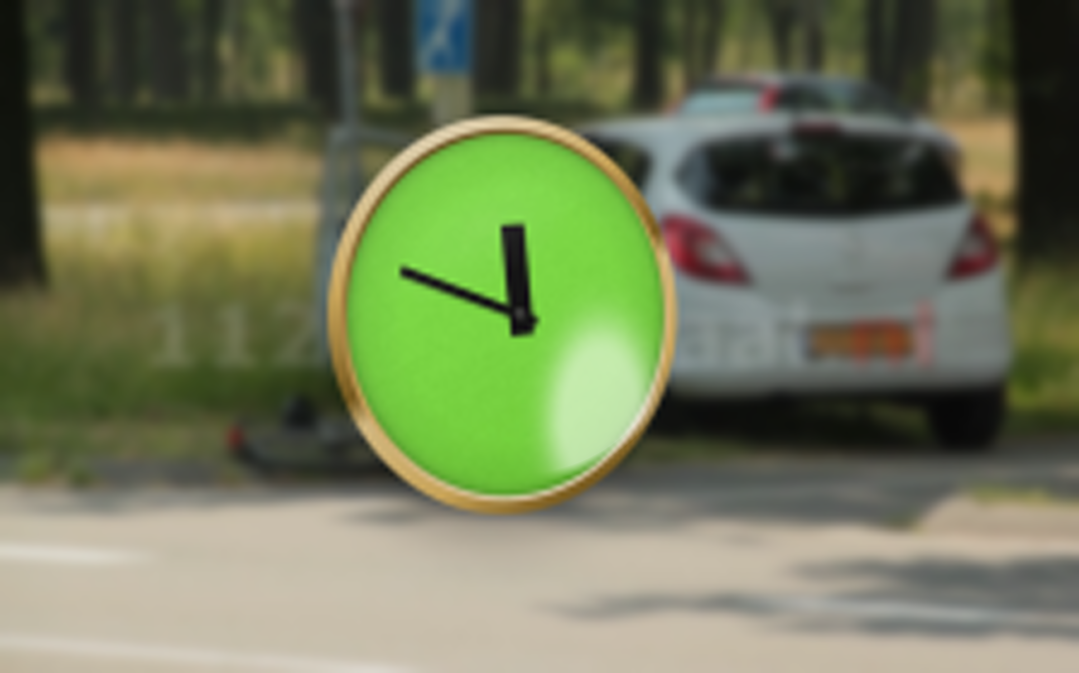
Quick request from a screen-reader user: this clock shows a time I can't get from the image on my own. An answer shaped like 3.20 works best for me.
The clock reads 11.48
